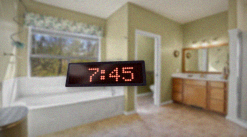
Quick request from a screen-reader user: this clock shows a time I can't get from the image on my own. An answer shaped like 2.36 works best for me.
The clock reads 7.45
